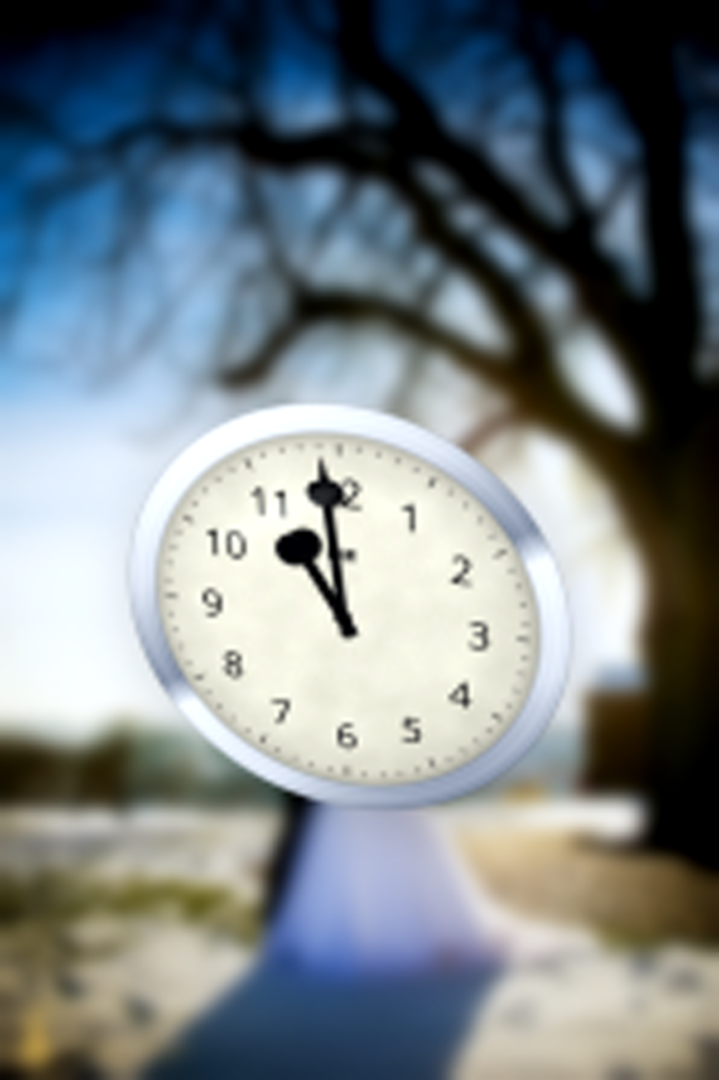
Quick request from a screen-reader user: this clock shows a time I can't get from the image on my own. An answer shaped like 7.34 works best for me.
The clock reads 10.59
